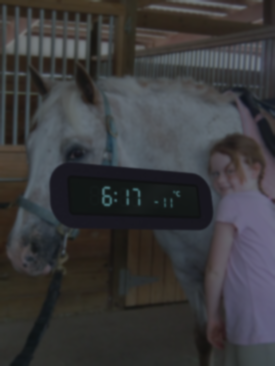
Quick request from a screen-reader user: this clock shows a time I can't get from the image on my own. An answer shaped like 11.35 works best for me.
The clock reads 6.17
